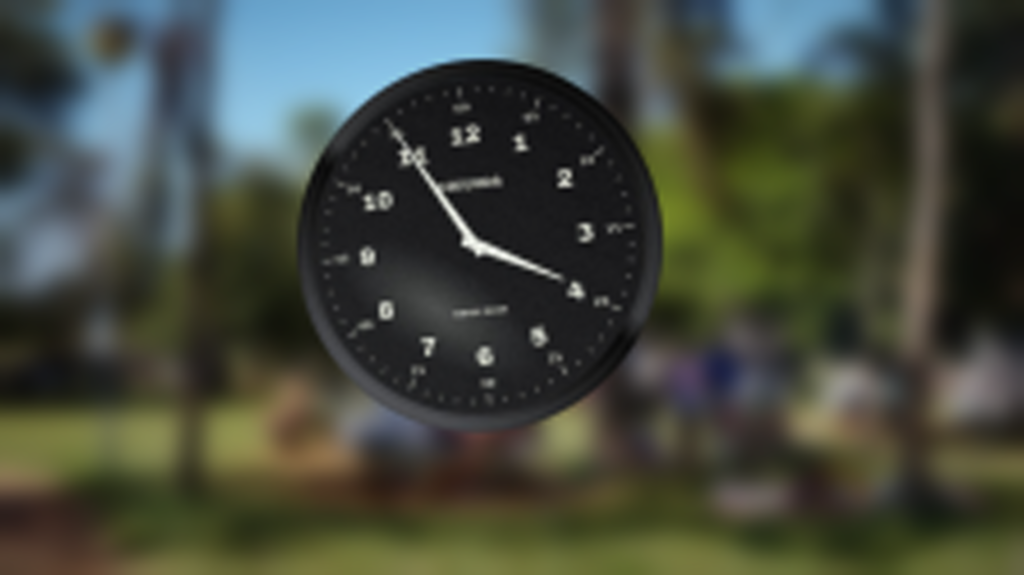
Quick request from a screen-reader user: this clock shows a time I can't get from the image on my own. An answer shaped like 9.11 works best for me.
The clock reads 3.55
